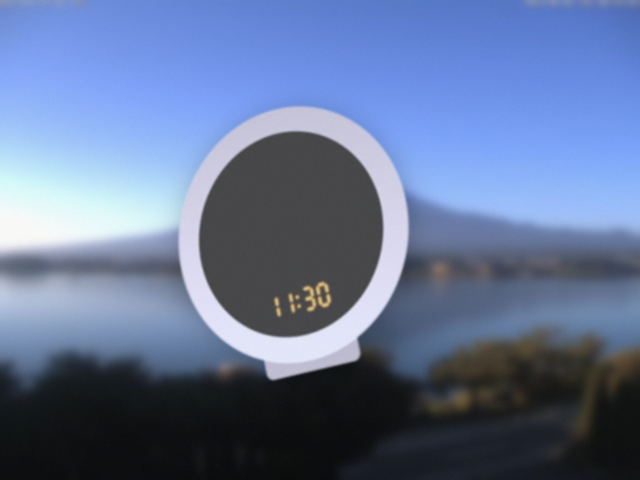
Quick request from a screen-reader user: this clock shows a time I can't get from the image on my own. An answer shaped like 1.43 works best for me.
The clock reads 11.30
